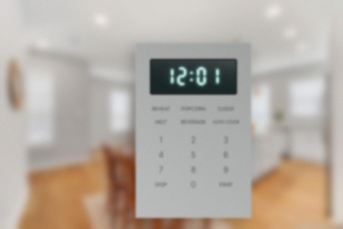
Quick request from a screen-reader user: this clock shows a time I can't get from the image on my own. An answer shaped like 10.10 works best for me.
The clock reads 12.01
